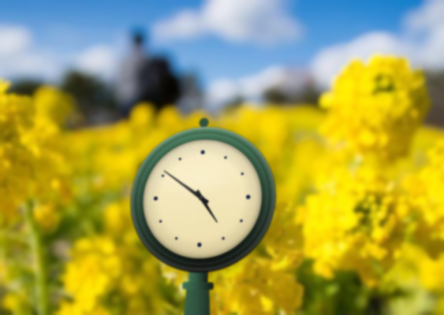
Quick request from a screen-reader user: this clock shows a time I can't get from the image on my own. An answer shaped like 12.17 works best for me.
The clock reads 4.51
